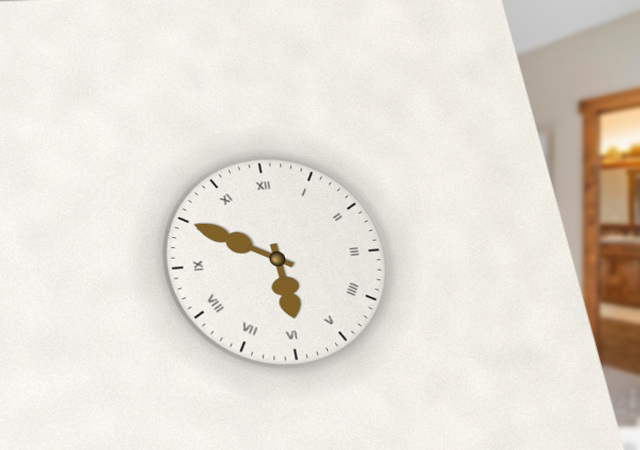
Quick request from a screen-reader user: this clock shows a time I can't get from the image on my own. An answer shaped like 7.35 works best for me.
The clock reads 5.50
